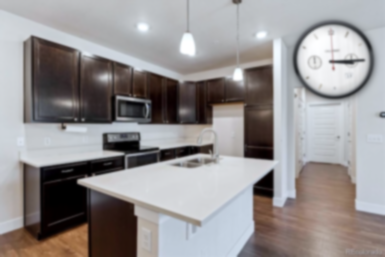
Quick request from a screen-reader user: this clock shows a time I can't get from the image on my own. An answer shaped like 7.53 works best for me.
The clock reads 3.15
